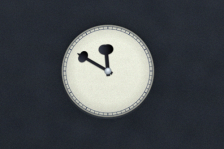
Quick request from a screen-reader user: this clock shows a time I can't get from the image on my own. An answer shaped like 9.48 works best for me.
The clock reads 11.50
